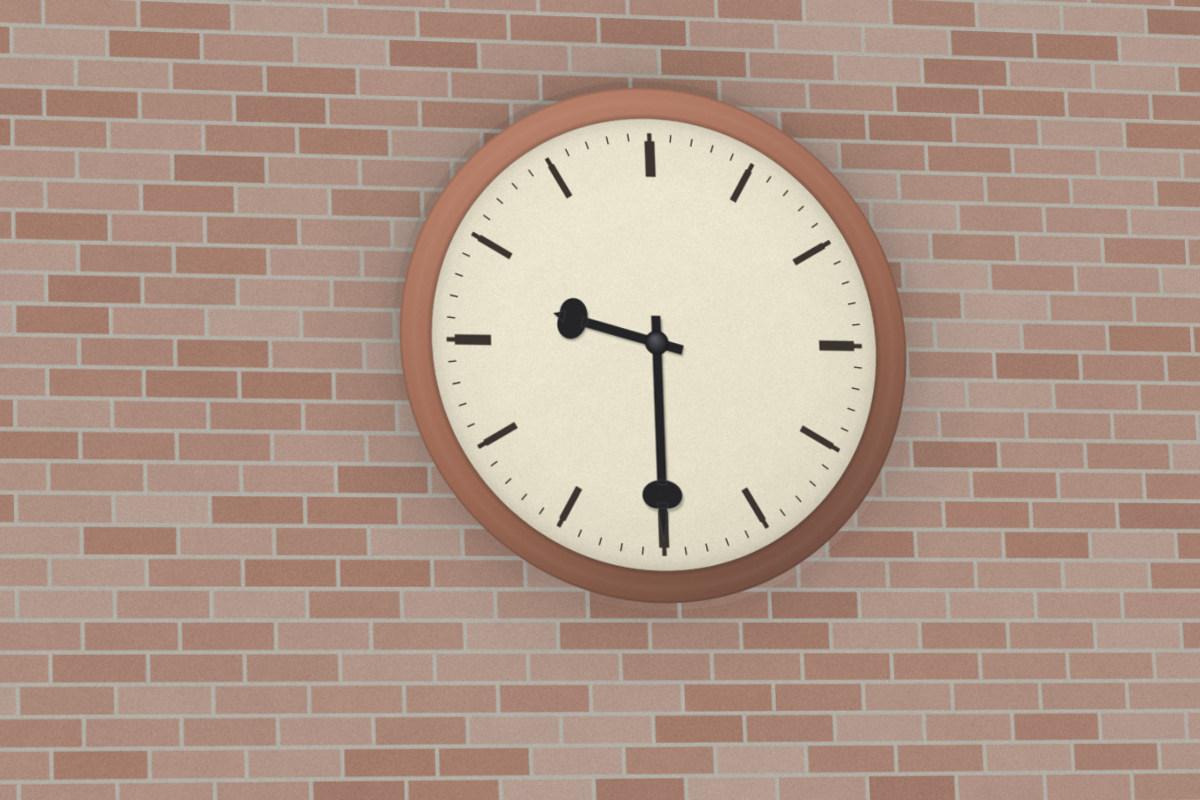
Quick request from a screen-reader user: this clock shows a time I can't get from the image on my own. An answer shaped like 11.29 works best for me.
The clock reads 9.30
